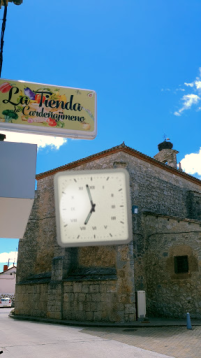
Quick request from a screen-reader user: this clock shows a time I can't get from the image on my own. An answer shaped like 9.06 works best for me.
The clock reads 6.58
